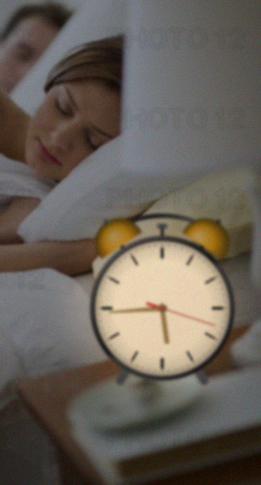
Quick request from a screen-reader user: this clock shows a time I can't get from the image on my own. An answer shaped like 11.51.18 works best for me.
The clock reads 5.44.18
